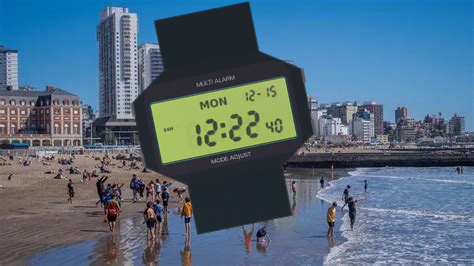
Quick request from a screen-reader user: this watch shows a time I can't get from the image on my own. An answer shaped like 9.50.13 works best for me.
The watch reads 12.22.40
